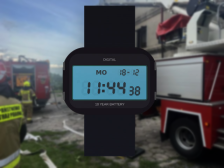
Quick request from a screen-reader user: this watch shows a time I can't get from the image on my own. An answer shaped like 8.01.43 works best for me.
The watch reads 11.44.38
